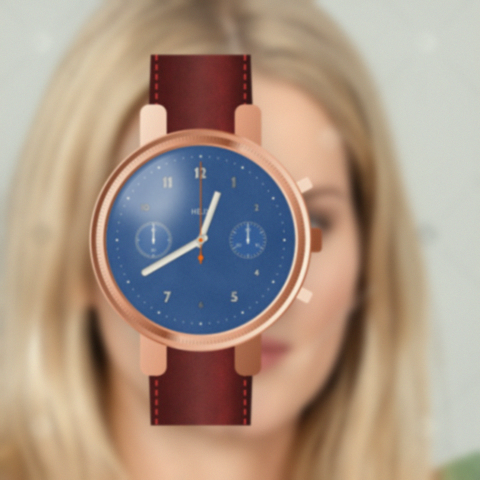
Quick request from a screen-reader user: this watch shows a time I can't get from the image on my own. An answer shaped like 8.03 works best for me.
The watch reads 12.40
